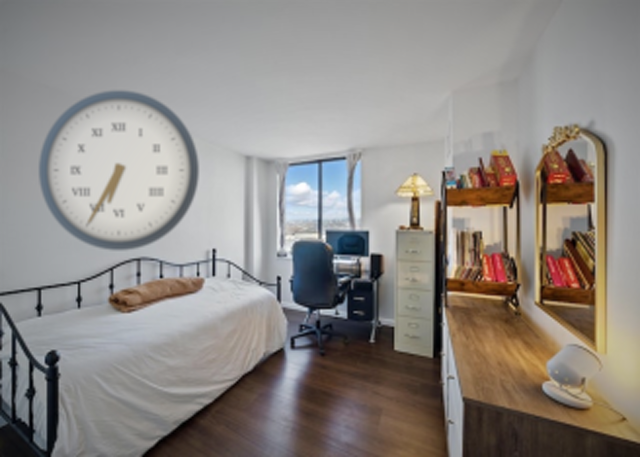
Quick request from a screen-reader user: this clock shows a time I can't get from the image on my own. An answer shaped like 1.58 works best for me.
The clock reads 6.35
